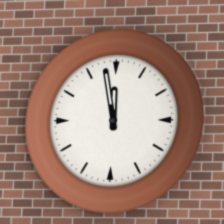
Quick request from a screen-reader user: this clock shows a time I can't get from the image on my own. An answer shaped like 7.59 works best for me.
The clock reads 11.58
